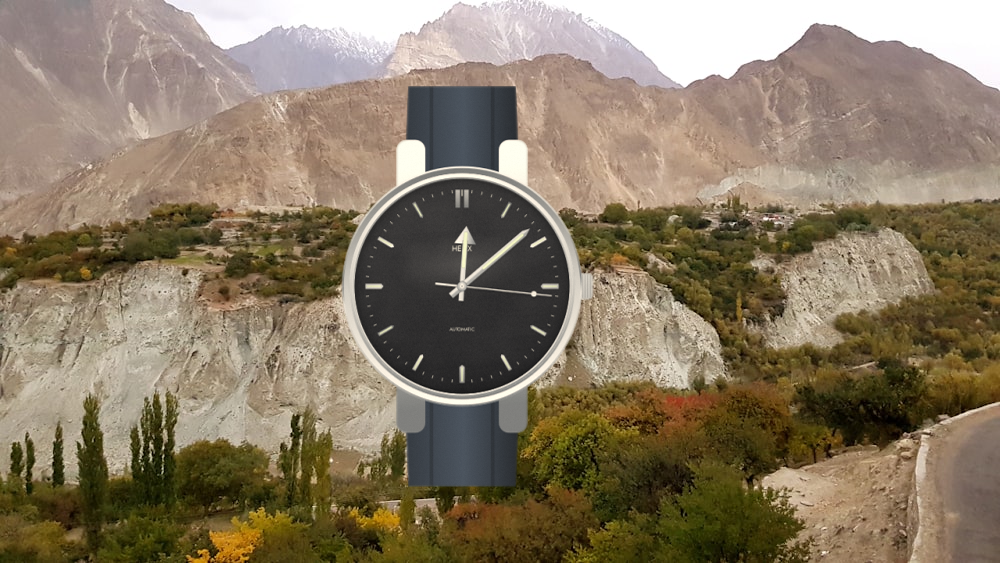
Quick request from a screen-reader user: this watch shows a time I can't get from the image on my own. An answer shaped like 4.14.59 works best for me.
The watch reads 12.08.16
